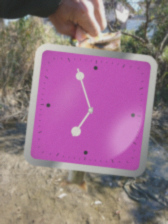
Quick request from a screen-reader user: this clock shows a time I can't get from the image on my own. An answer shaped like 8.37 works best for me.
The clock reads 6.56
